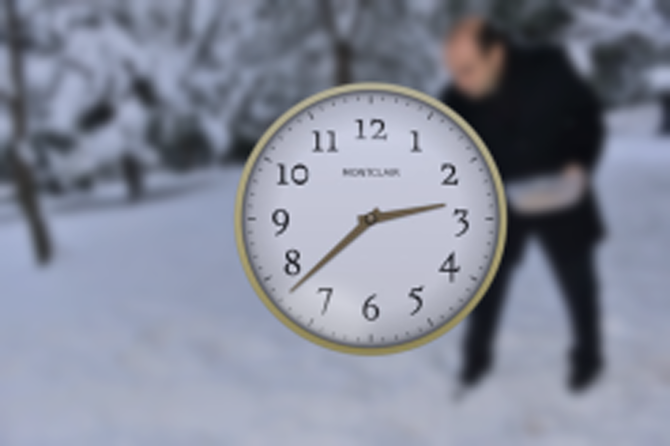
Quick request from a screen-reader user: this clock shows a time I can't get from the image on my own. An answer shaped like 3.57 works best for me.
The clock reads 2.38
